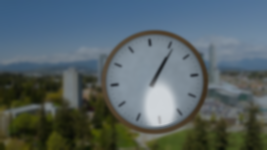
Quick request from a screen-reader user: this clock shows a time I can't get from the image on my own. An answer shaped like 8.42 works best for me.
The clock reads 1.06
